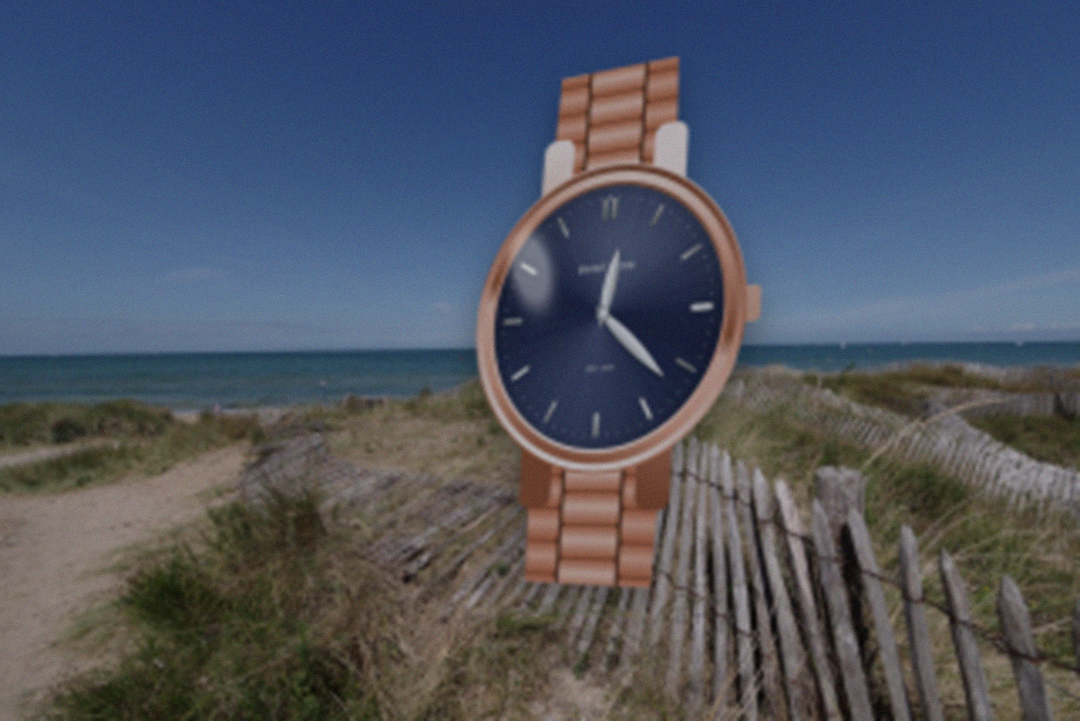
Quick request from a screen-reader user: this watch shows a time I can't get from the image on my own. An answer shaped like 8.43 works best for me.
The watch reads 12.22
